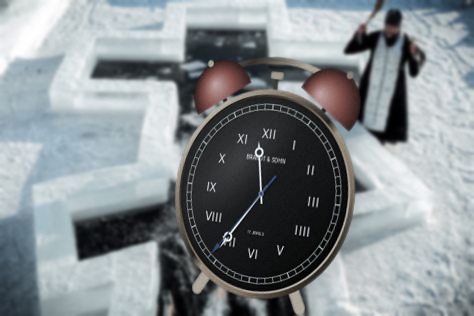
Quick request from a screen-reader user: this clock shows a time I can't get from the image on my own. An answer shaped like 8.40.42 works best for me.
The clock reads 11.35.36
